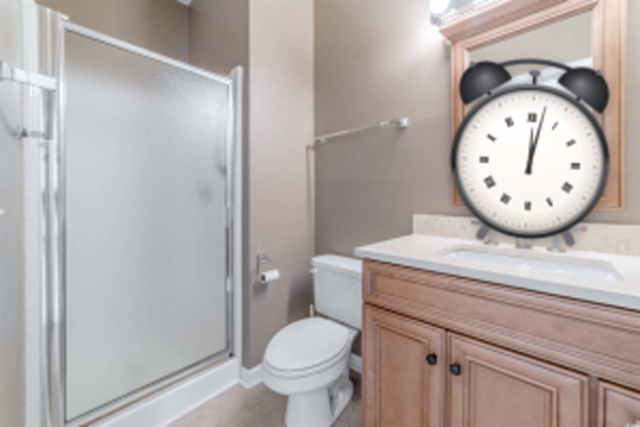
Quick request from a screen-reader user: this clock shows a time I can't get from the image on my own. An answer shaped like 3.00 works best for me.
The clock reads 12.02
